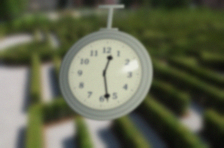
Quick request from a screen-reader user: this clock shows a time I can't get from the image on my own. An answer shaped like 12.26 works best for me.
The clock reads 12.28
